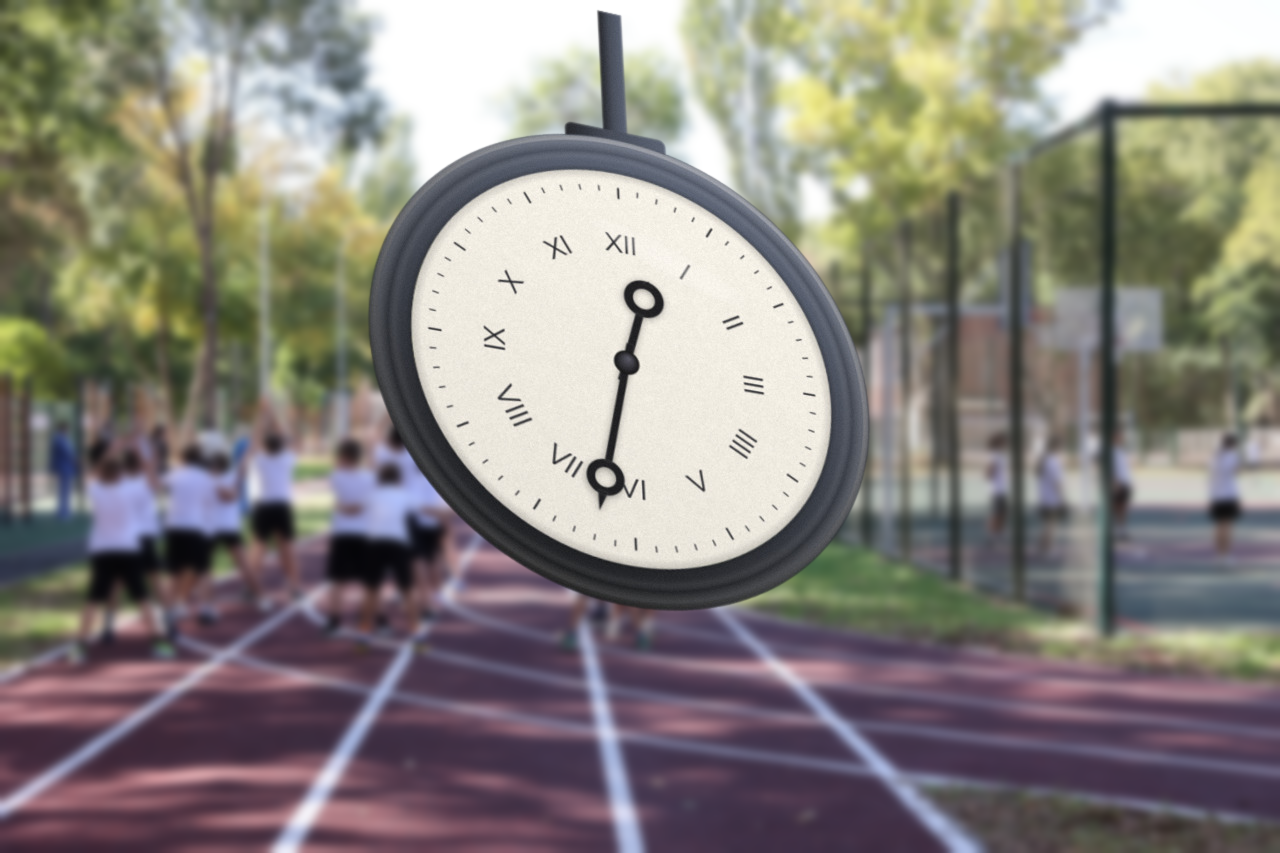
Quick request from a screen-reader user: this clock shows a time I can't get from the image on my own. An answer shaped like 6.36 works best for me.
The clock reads 12.32
